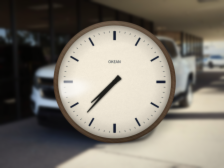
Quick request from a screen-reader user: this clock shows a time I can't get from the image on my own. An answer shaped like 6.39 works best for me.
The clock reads 7.37
